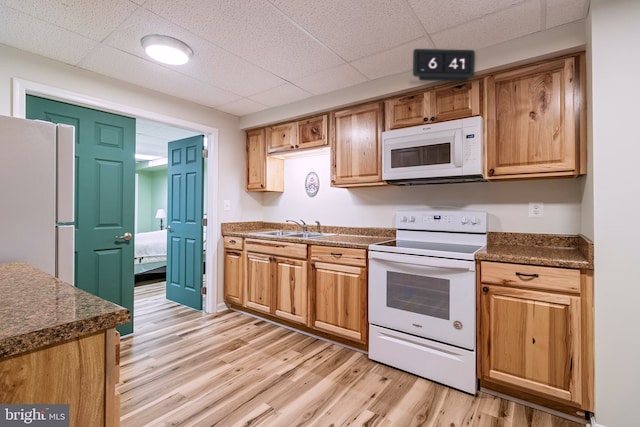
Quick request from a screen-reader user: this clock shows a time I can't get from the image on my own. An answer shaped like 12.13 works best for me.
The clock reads 6.41
